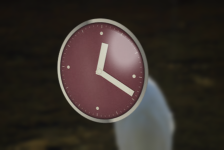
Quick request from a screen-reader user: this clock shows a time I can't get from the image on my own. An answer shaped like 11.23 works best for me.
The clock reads 12.19
